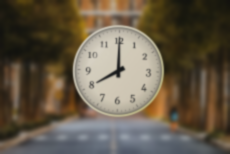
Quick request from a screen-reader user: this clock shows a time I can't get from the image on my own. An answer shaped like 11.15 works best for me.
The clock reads 8.00
